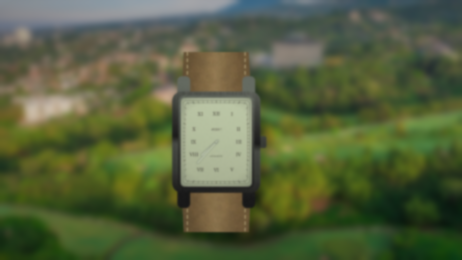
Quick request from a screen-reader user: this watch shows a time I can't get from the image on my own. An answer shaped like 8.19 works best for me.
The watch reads 7.37
